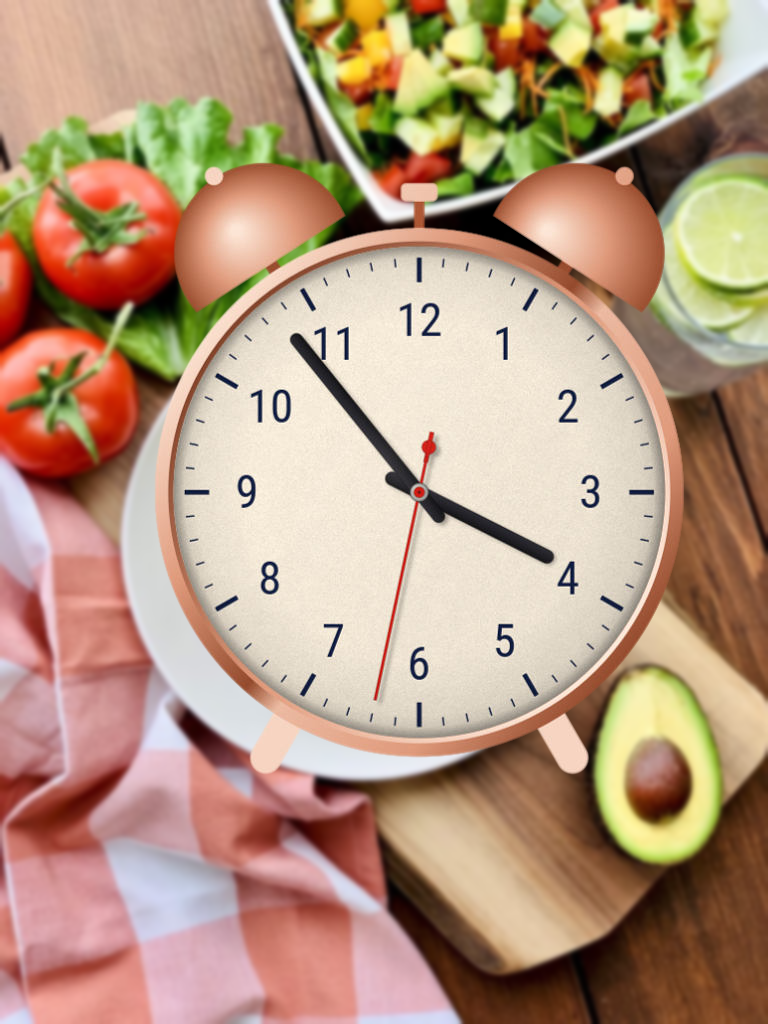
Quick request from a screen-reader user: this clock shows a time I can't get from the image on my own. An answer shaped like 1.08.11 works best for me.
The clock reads 3.53.32
